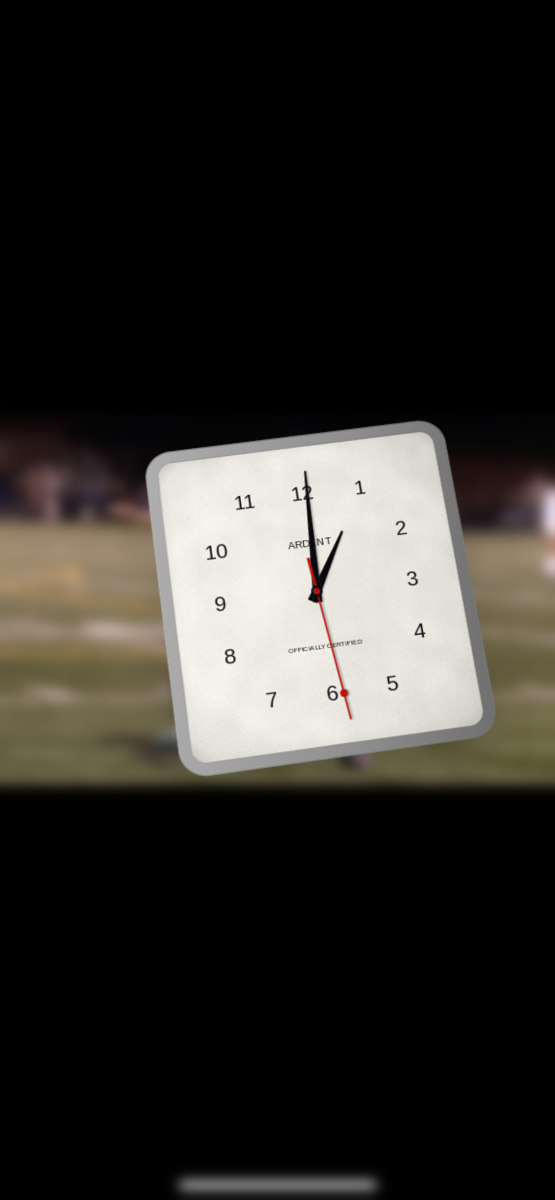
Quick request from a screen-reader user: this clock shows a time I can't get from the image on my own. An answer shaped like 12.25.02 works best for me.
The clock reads 1.00.29
